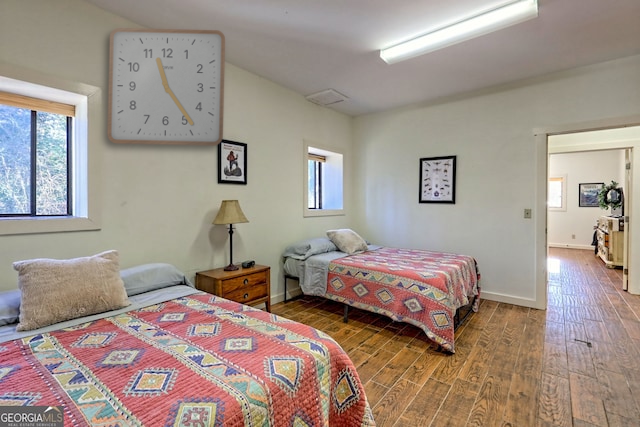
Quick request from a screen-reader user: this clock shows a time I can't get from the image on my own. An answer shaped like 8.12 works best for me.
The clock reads 11.24
